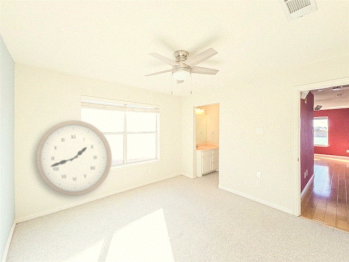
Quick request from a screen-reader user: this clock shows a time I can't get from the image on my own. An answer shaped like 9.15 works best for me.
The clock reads 1.42
